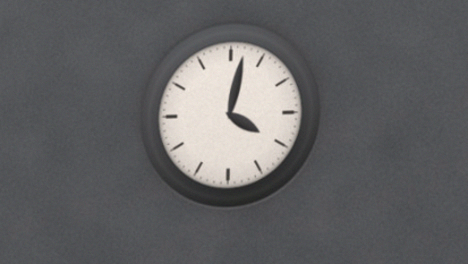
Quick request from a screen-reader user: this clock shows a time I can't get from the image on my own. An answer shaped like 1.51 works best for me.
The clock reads 4.02
